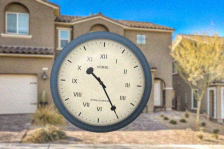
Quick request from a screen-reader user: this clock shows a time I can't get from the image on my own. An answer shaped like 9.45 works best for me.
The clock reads 10.25
